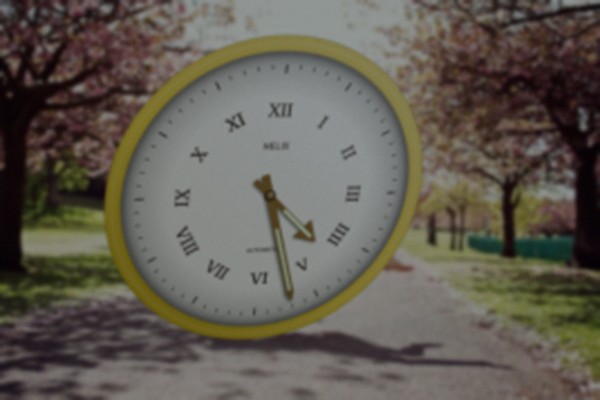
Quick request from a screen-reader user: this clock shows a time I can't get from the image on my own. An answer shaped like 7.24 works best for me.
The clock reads 4.27
